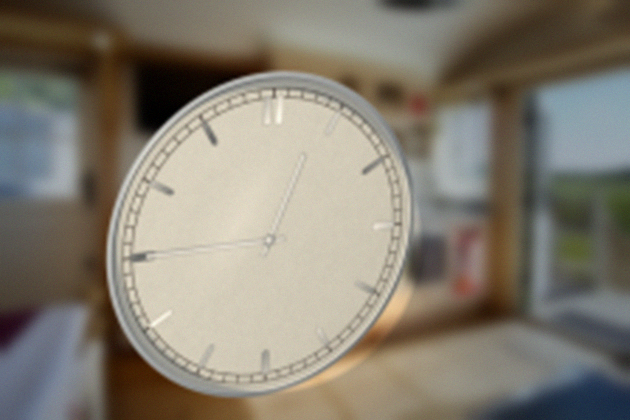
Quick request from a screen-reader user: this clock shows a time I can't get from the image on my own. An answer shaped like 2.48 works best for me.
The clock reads 12.45
